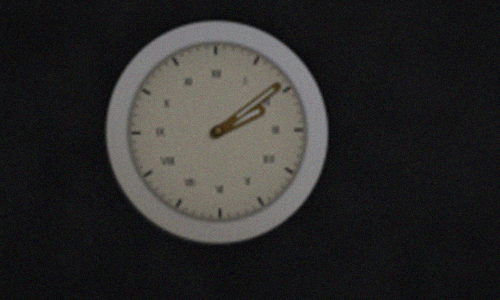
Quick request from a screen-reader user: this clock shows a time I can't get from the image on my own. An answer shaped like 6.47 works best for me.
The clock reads 2.09
